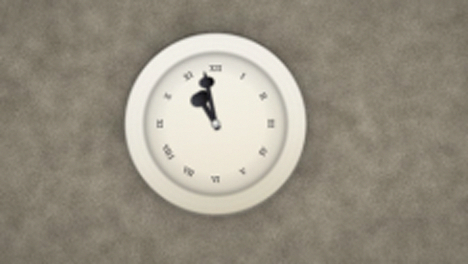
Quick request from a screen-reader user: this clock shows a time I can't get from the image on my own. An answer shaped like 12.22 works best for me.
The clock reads 10.58
